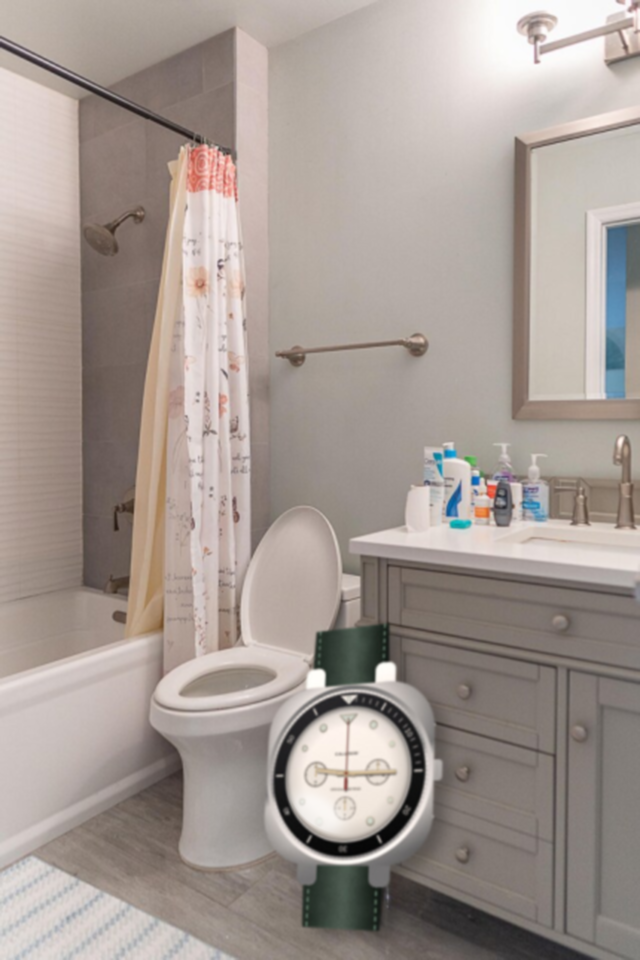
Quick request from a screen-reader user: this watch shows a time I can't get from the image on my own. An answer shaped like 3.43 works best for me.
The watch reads 9.15
